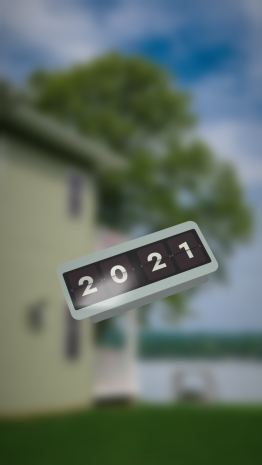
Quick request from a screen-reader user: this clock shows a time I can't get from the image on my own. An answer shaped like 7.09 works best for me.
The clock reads 20.21
